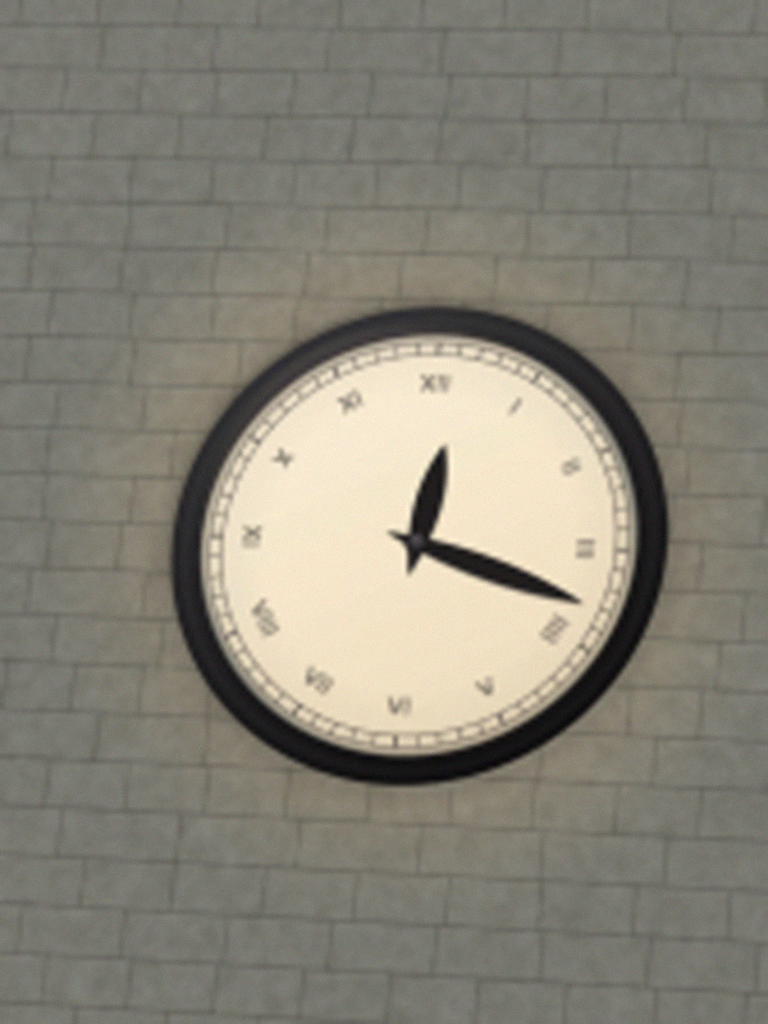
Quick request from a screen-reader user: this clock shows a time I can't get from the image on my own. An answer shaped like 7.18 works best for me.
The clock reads 12.18
